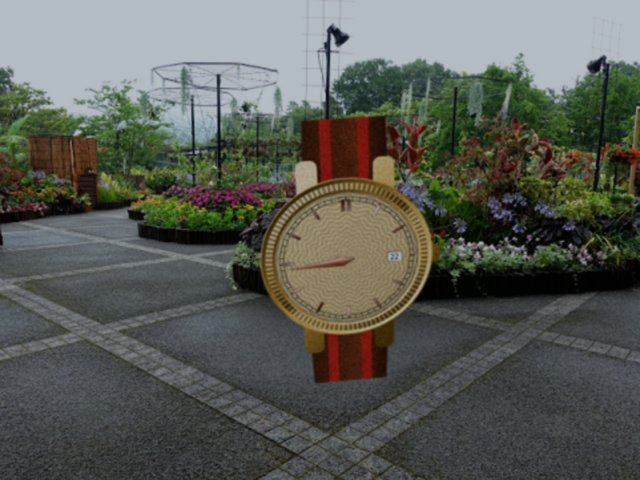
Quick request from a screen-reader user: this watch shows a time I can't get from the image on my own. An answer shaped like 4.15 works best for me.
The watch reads 8.44
